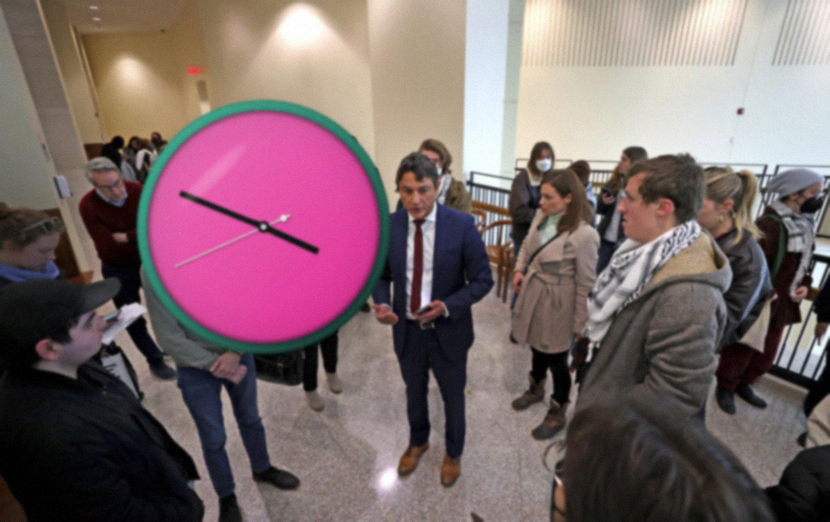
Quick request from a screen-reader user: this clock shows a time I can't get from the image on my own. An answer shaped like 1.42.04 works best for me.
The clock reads 3.48.41
